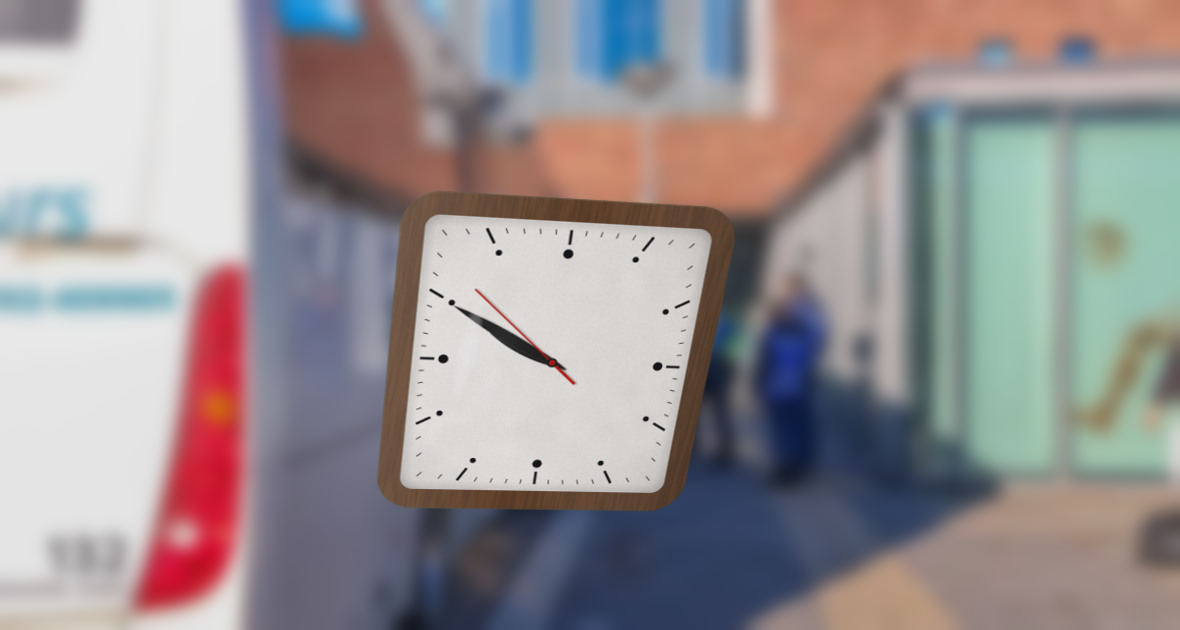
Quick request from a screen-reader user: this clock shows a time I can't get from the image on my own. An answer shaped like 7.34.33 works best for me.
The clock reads 9.49.52
